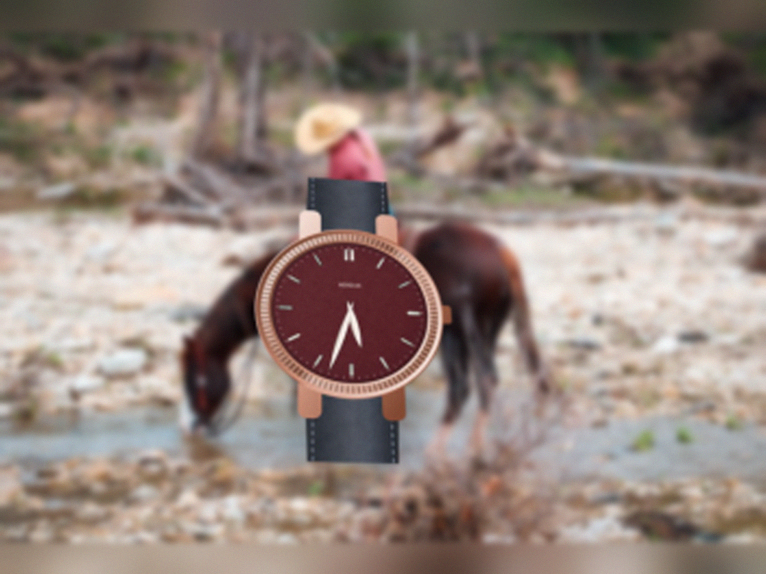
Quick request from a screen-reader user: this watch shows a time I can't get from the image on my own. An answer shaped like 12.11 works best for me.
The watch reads 5.33
